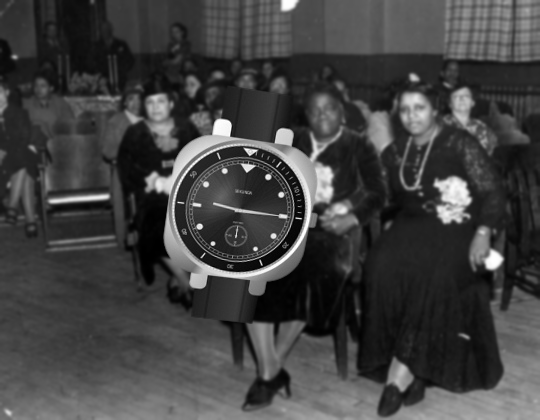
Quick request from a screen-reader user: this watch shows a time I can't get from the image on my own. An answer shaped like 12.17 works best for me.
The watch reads 9.15
